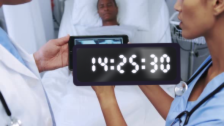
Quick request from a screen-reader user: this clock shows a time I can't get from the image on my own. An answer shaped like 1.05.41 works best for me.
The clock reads 14.25.30
